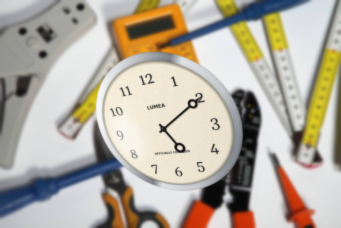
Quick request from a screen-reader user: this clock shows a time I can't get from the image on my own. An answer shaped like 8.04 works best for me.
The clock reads 5.10
